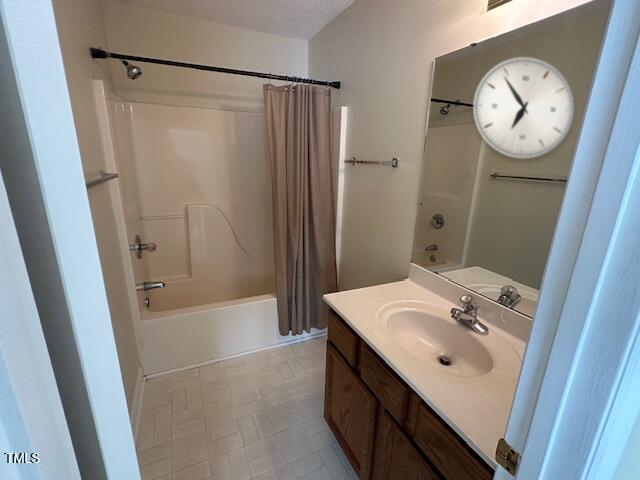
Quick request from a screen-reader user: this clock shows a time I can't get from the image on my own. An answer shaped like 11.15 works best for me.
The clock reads 6.54
